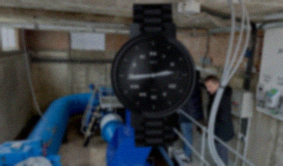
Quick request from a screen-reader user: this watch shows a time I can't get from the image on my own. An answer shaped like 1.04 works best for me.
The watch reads 2.44
